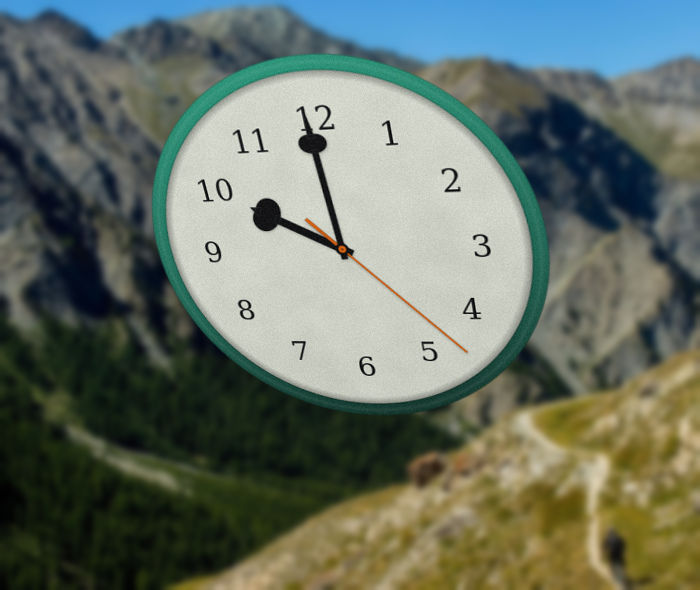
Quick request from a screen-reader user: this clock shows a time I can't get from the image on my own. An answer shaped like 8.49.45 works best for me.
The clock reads 9.59.23
